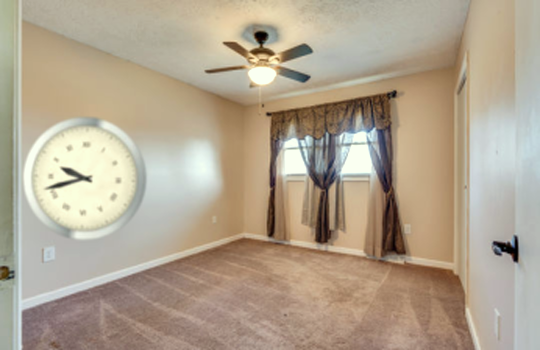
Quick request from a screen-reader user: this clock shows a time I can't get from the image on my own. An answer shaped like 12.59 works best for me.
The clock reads 9.42
